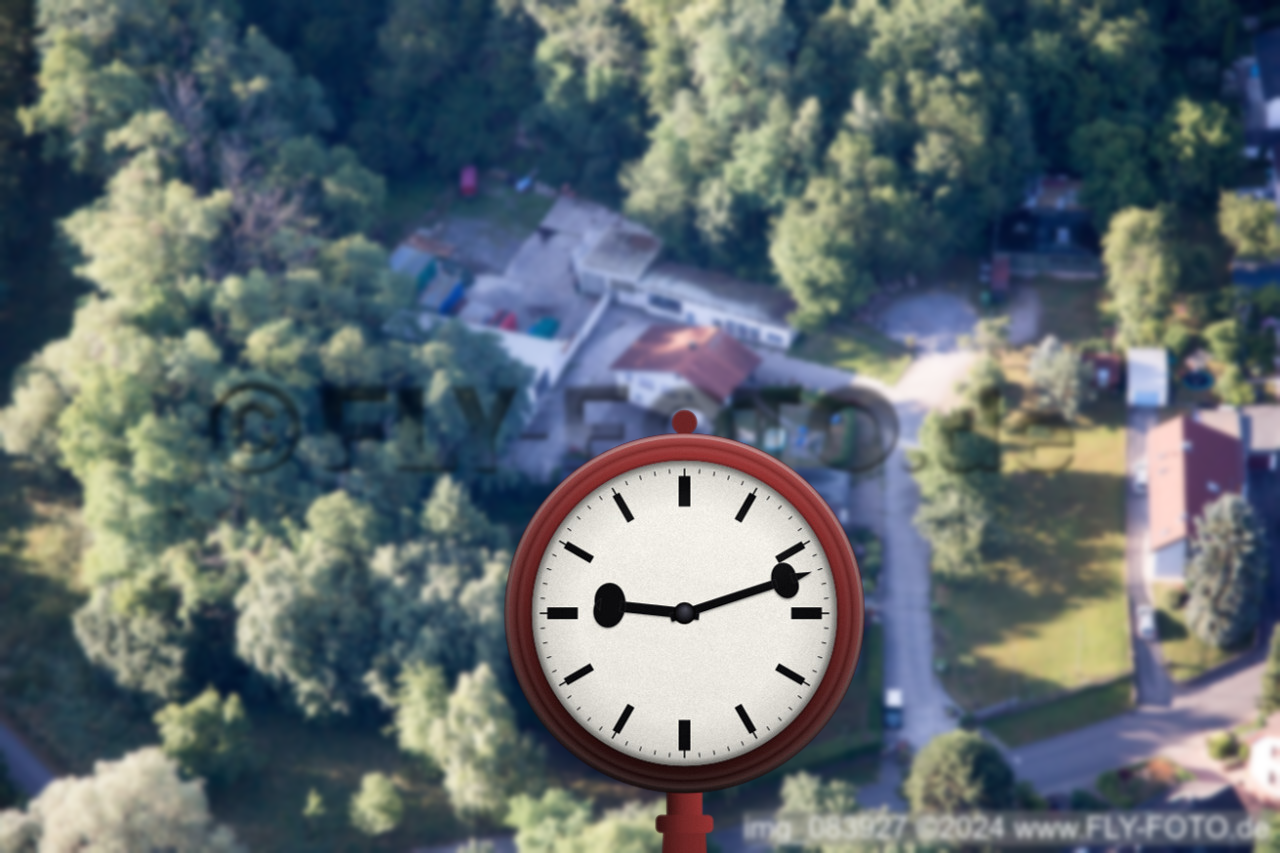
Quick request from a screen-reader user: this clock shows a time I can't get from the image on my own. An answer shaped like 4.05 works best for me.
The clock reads 9.12
